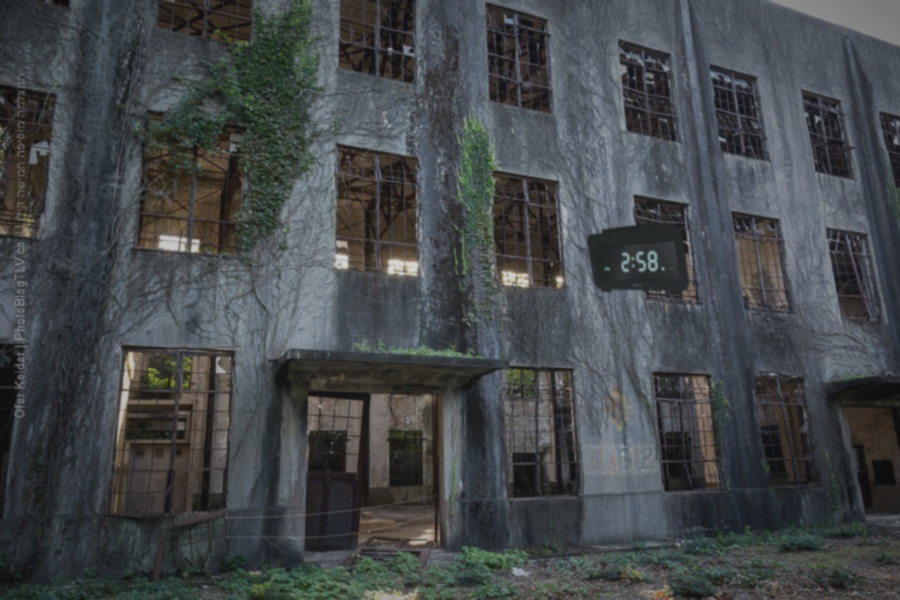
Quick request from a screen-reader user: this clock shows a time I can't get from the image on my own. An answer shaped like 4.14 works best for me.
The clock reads 2.58
